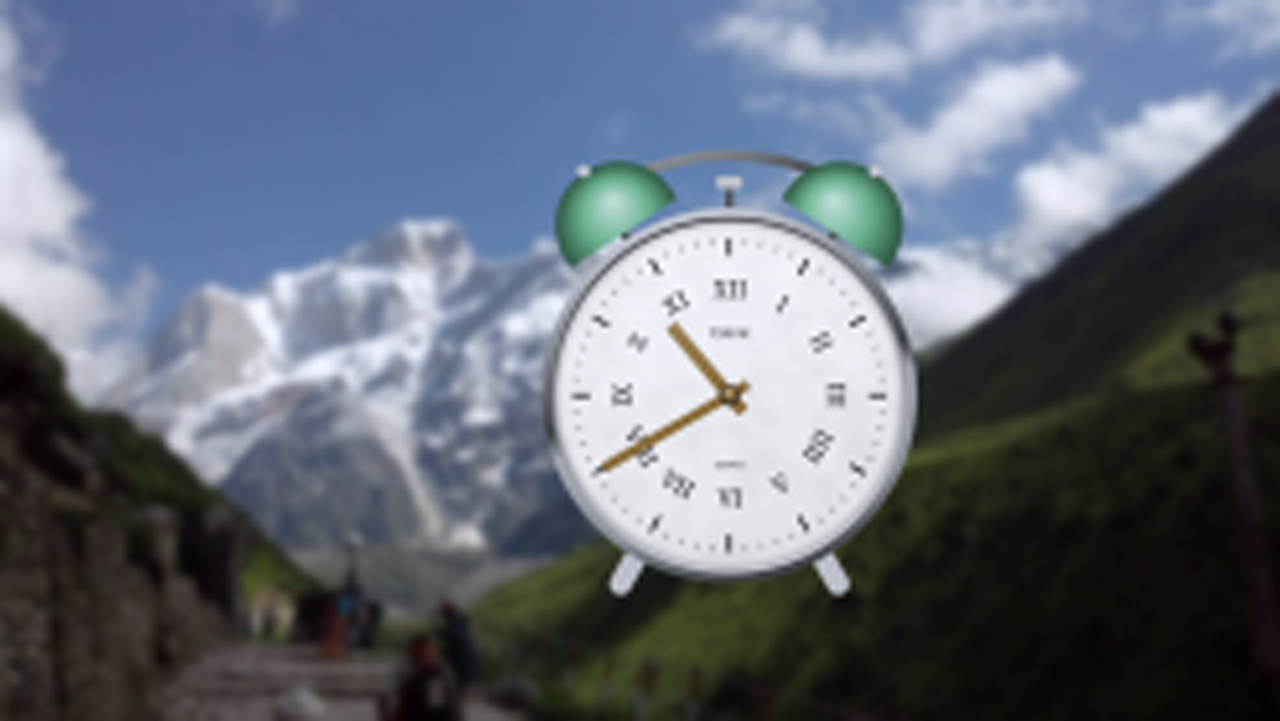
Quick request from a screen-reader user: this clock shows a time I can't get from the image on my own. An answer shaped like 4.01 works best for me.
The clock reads 10.40
